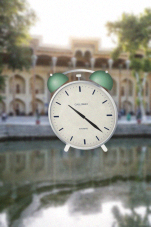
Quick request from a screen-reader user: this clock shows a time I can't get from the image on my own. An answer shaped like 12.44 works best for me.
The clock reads 10.22
